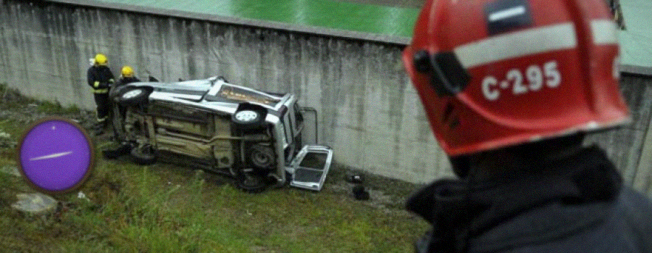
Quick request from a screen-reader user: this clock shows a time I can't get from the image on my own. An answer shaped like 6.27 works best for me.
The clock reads 2.44
